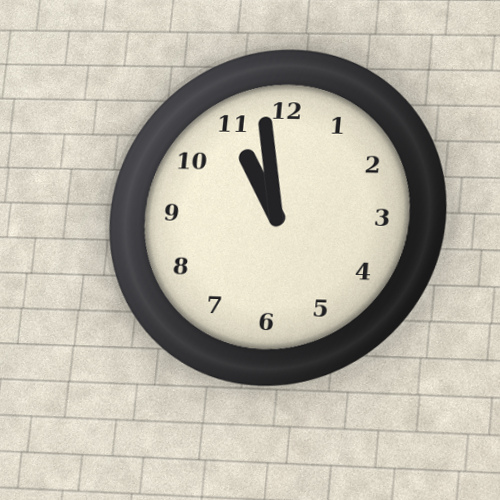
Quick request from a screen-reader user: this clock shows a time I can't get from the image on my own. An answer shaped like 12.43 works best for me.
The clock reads 10.58
